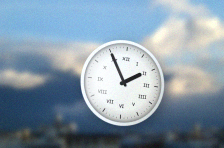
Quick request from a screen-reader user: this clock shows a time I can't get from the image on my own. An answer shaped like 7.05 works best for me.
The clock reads 1.55
